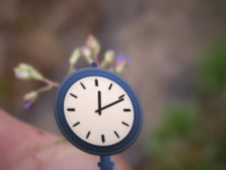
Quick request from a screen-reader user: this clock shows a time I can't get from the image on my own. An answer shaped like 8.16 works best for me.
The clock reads 12.11
